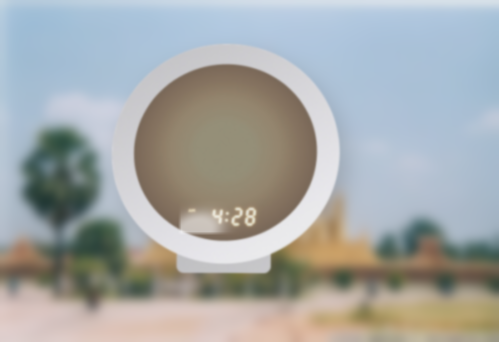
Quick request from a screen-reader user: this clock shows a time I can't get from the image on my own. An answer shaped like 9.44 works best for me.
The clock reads 4.28
